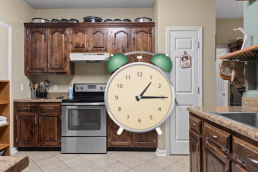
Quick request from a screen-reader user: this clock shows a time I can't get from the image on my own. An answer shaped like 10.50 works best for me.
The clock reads 1.15
